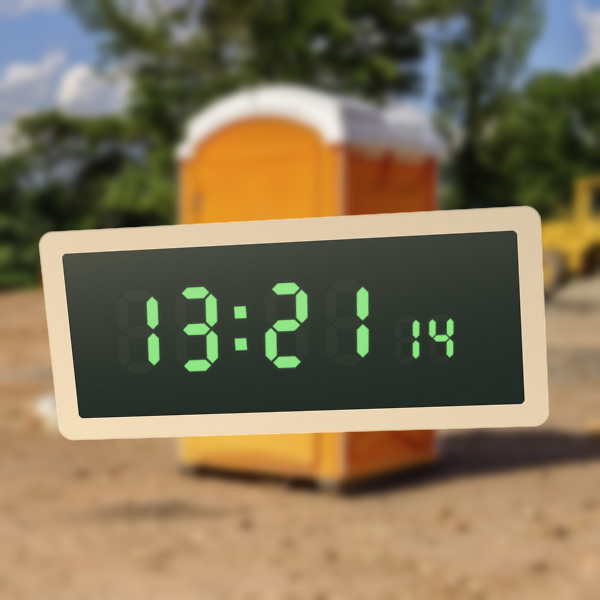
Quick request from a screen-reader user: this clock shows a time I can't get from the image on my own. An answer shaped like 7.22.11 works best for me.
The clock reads 13.21.14
